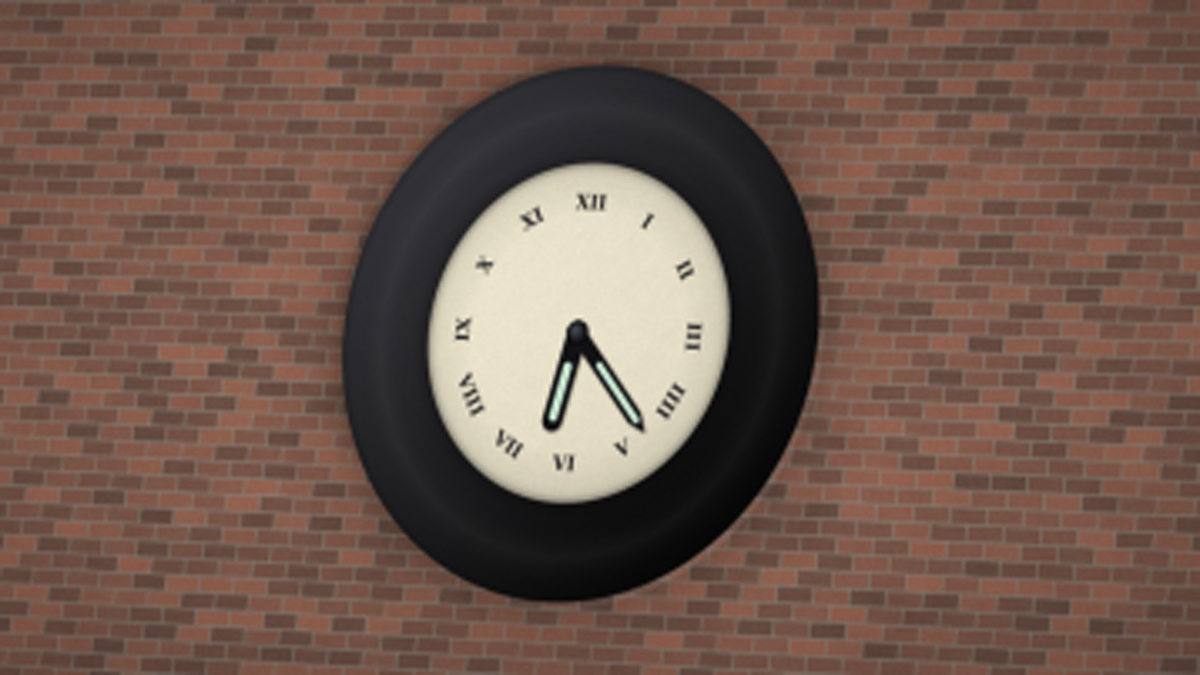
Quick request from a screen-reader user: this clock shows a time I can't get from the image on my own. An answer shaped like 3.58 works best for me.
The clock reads 6.23
